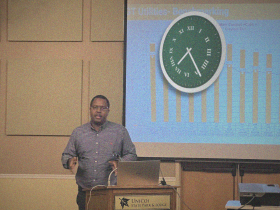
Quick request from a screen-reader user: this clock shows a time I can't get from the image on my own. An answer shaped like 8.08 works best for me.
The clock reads 7.24
